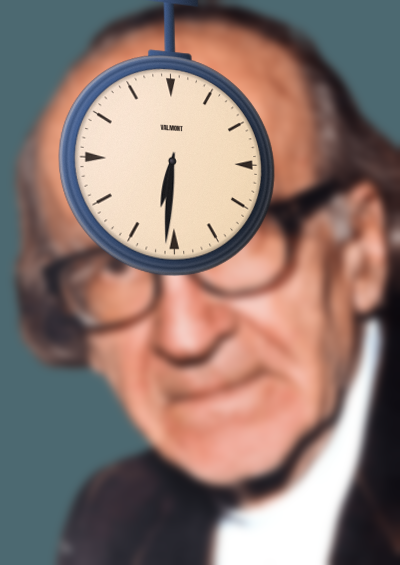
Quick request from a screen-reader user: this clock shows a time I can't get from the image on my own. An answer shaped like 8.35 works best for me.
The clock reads 6.31
